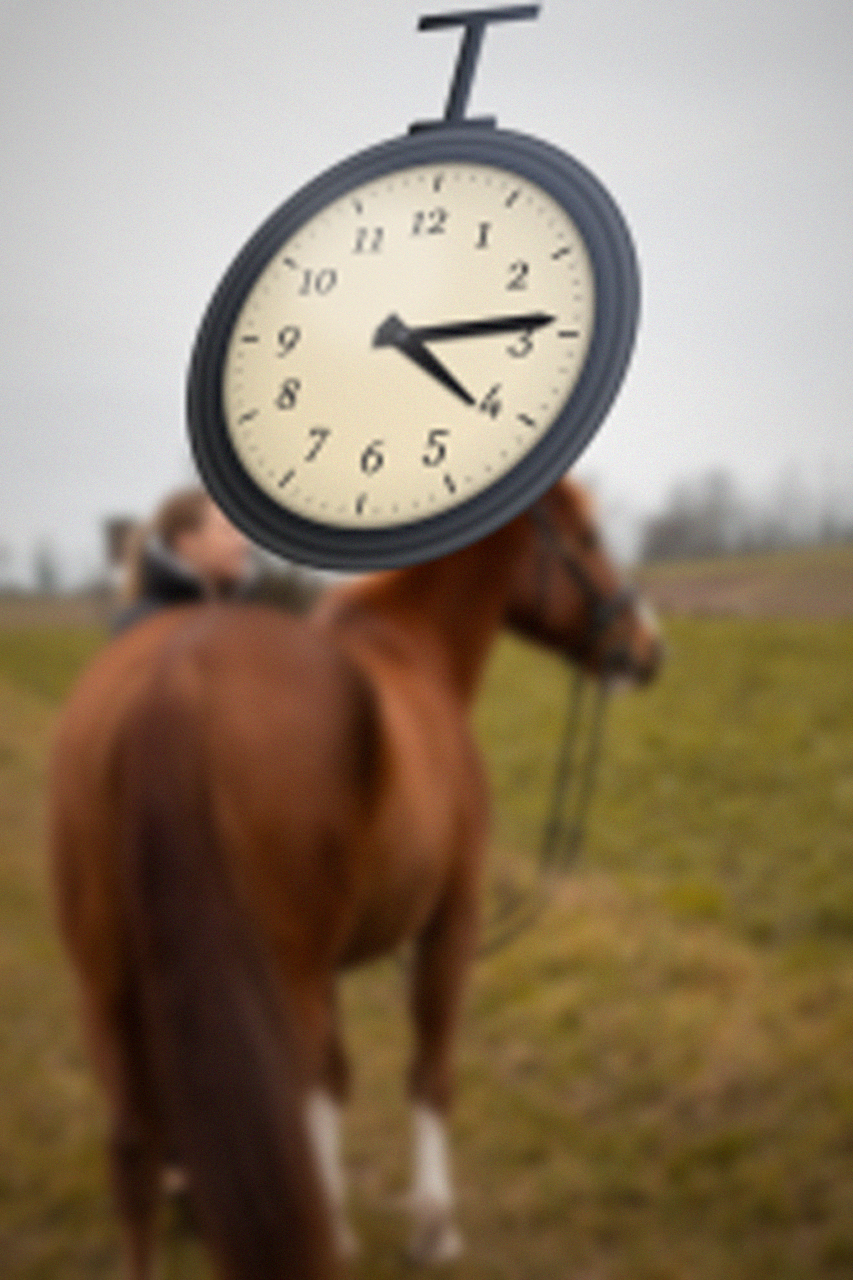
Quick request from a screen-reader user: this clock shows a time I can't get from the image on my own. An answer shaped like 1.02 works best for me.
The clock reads 4.14
